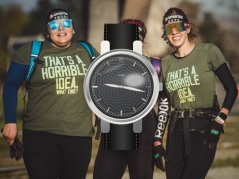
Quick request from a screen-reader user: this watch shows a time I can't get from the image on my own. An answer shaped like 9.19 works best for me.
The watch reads 9.17
